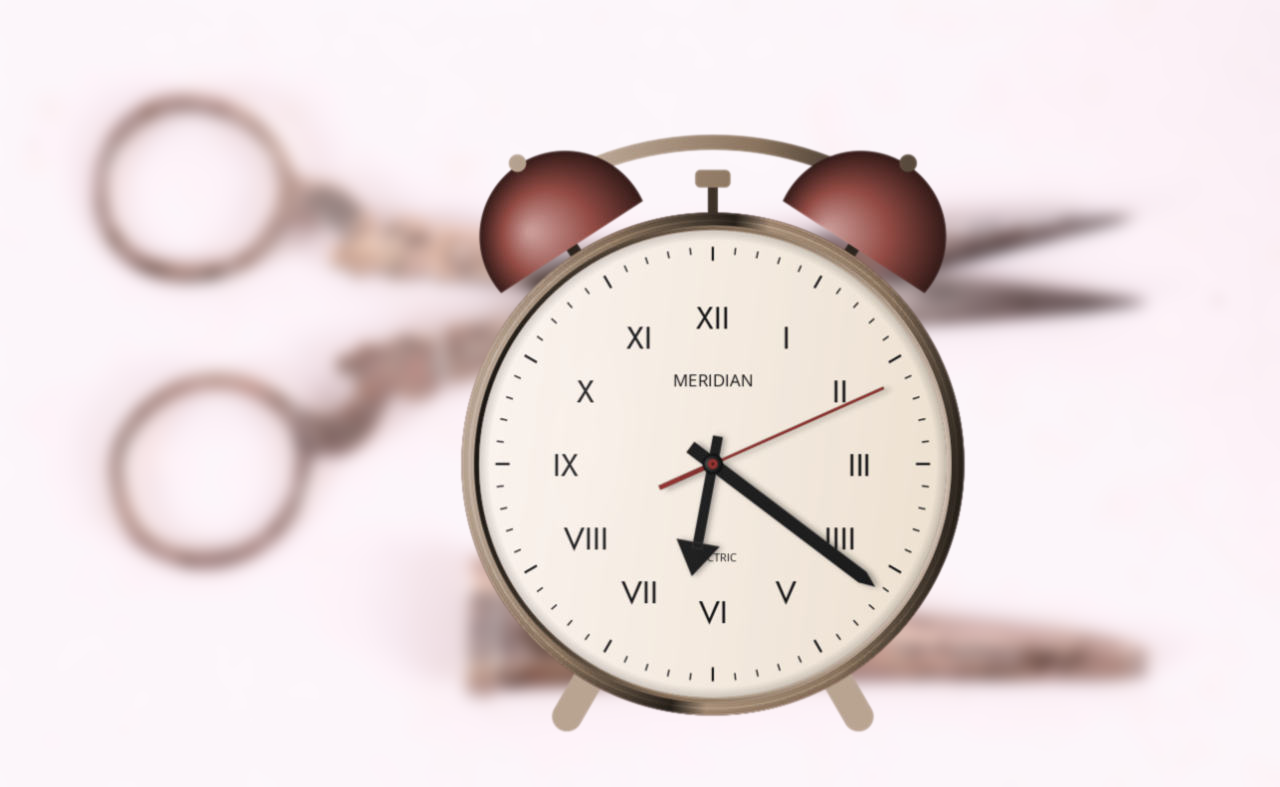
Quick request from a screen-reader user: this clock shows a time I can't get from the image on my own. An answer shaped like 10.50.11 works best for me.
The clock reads 6.21.11
